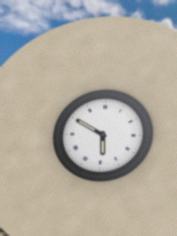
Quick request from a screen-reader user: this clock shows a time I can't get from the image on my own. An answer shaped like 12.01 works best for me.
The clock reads 5.50
